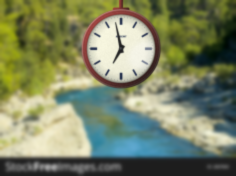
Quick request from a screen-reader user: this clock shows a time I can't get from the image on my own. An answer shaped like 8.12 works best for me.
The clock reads 6.58
